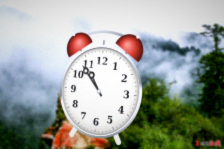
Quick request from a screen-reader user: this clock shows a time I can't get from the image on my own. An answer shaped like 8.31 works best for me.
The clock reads 10.53
